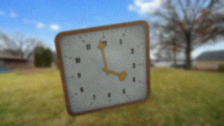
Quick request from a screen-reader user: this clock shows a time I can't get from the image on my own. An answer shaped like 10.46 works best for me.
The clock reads 3.59
